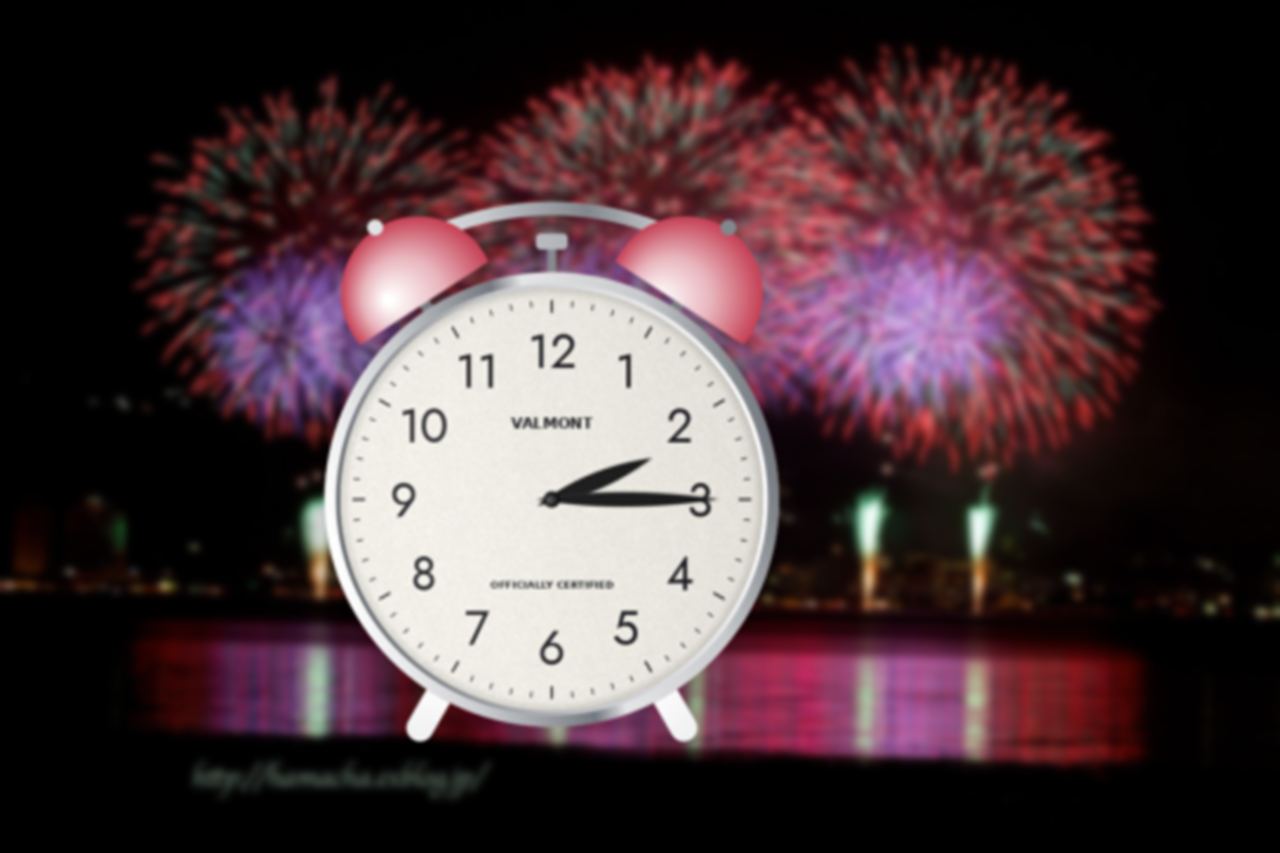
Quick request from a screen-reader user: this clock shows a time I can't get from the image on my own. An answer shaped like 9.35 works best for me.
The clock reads 2.15
